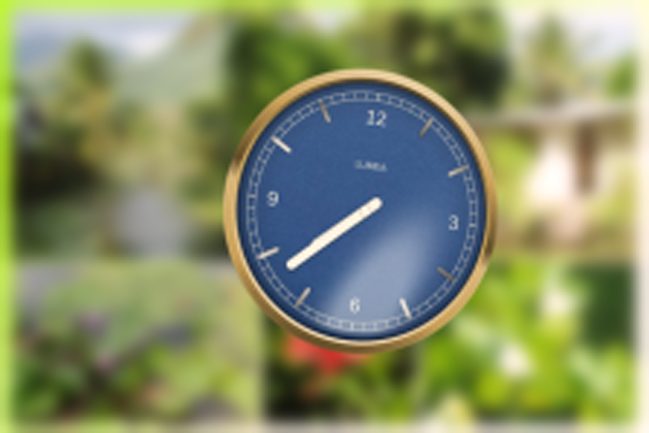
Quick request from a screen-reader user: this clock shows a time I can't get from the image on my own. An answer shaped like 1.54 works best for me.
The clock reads 7.38
